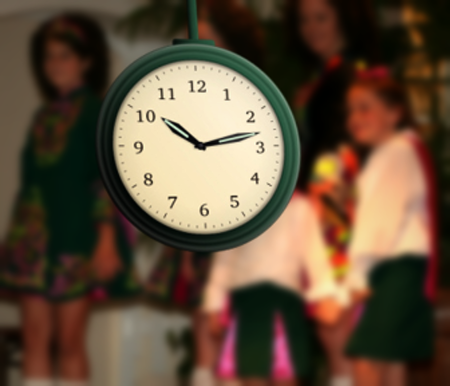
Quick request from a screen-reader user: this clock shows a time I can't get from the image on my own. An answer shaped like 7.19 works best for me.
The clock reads 10.13
